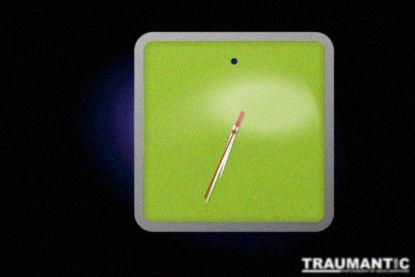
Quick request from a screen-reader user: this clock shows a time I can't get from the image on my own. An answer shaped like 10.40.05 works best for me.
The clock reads 6.33.34
